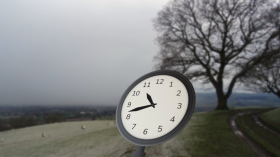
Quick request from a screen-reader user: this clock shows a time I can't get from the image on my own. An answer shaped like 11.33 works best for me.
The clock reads 10.42
